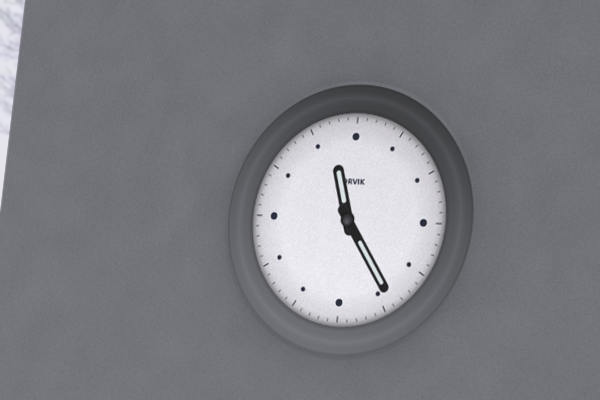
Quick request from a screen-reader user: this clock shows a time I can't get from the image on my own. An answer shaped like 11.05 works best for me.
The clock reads 11.24
